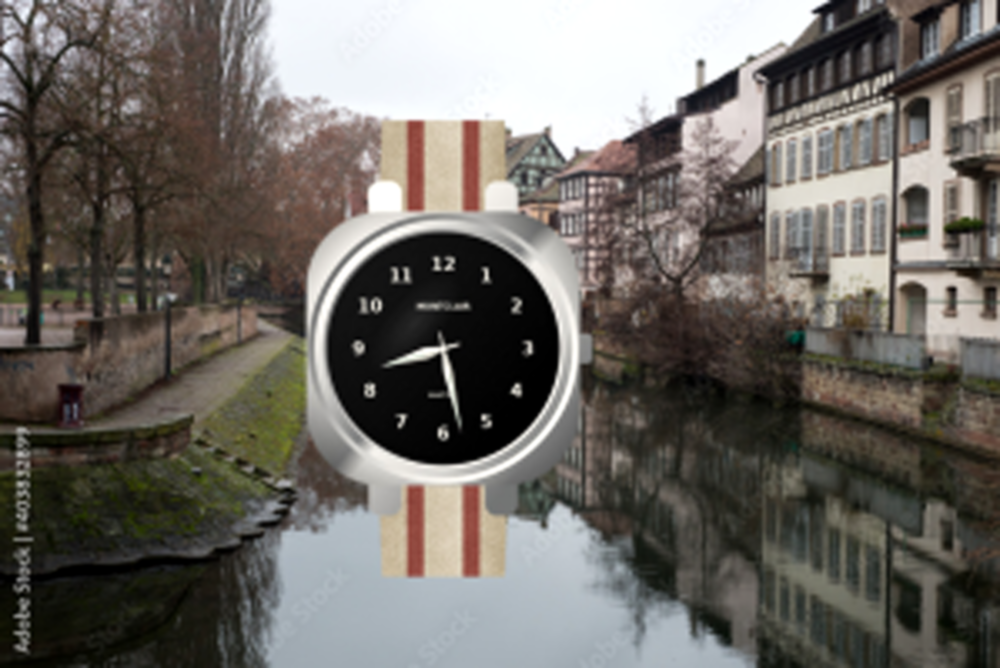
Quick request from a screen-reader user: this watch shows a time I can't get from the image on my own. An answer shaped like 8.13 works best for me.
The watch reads 8.28
